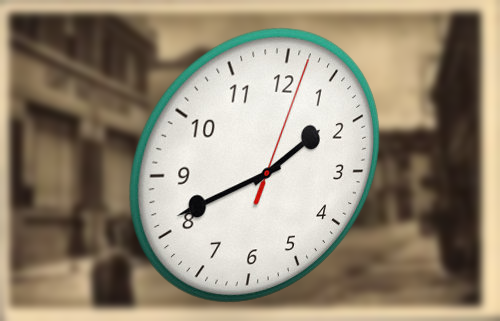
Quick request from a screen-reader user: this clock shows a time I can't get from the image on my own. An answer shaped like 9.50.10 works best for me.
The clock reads 1.41.02
